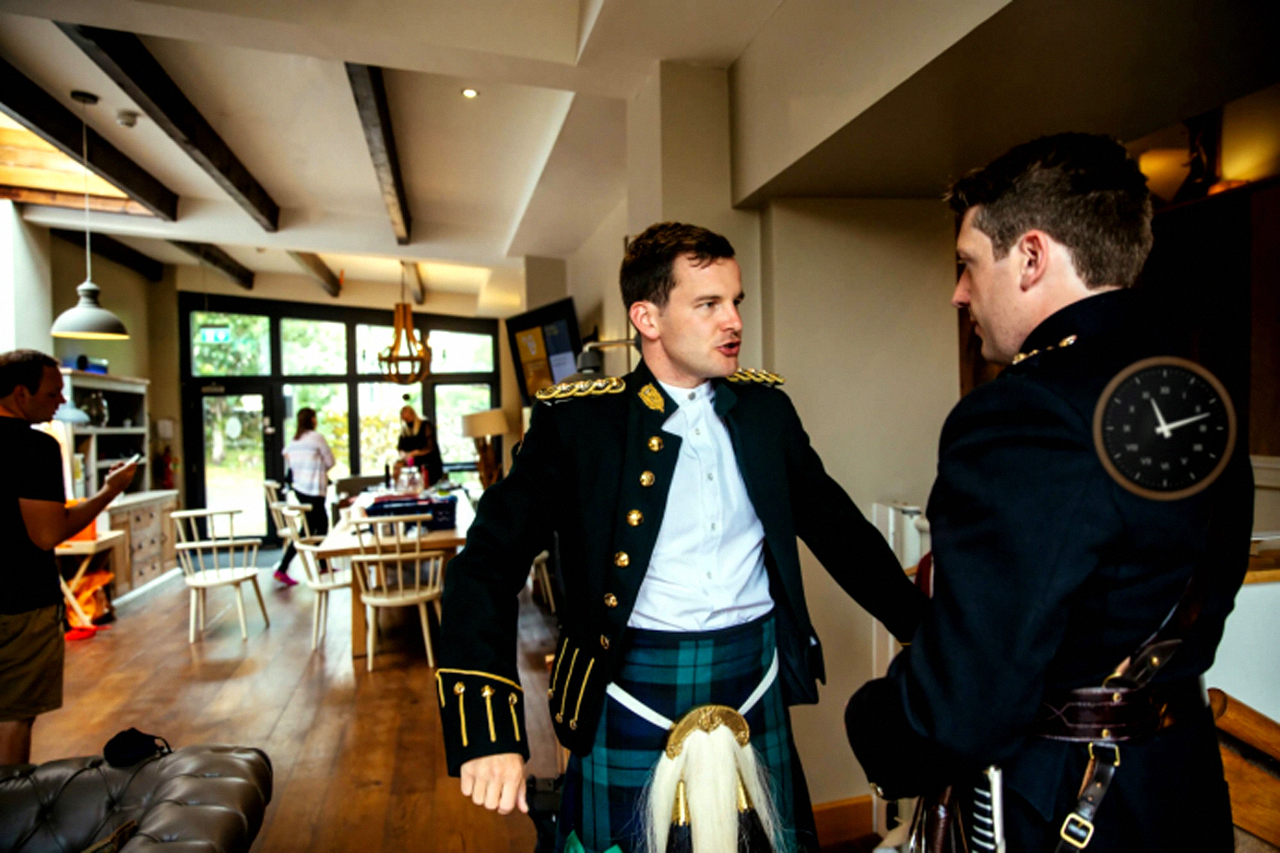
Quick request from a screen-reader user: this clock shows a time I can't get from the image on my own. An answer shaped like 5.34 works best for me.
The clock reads 11.12
